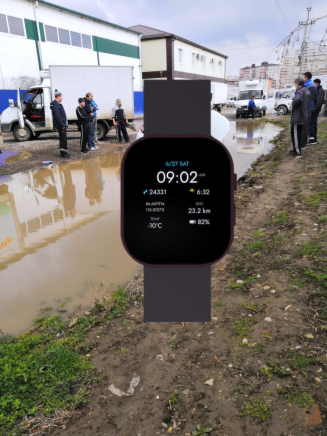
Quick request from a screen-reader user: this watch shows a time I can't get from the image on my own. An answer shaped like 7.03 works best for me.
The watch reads 9.02
